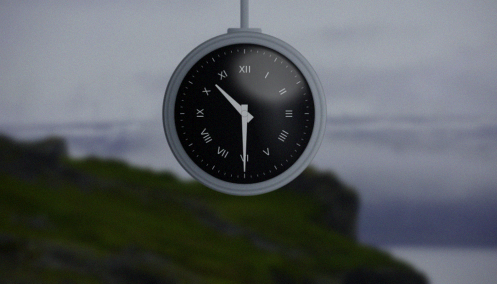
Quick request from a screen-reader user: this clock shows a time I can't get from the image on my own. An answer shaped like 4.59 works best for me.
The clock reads 10.30
